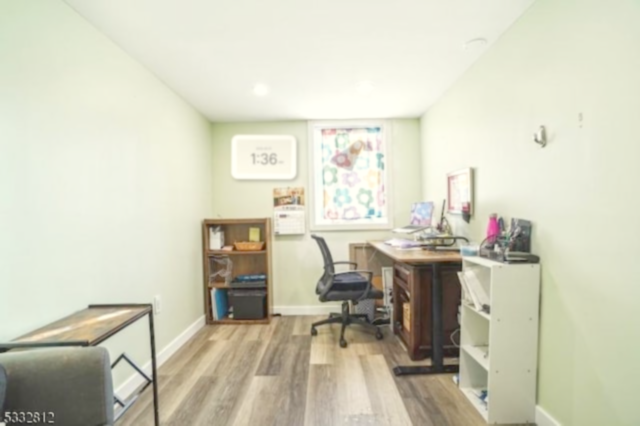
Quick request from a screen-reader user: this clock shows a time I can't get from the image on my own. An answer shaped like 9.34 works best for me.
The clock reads 1.36
